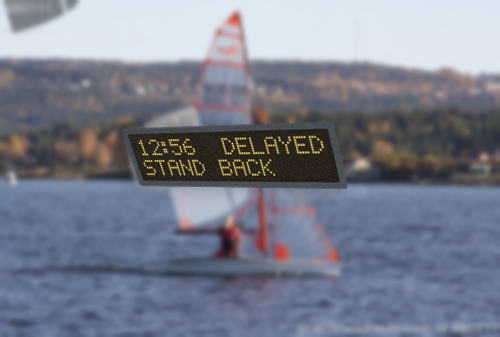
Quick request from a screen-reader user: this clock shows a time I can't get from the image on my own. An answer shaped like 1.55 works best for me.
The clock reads 12.56
